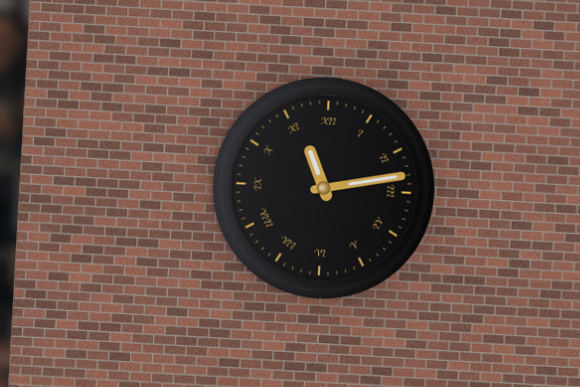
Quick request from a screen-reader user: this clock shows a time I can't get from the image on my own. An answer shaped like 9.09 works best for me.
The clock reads 11.13
